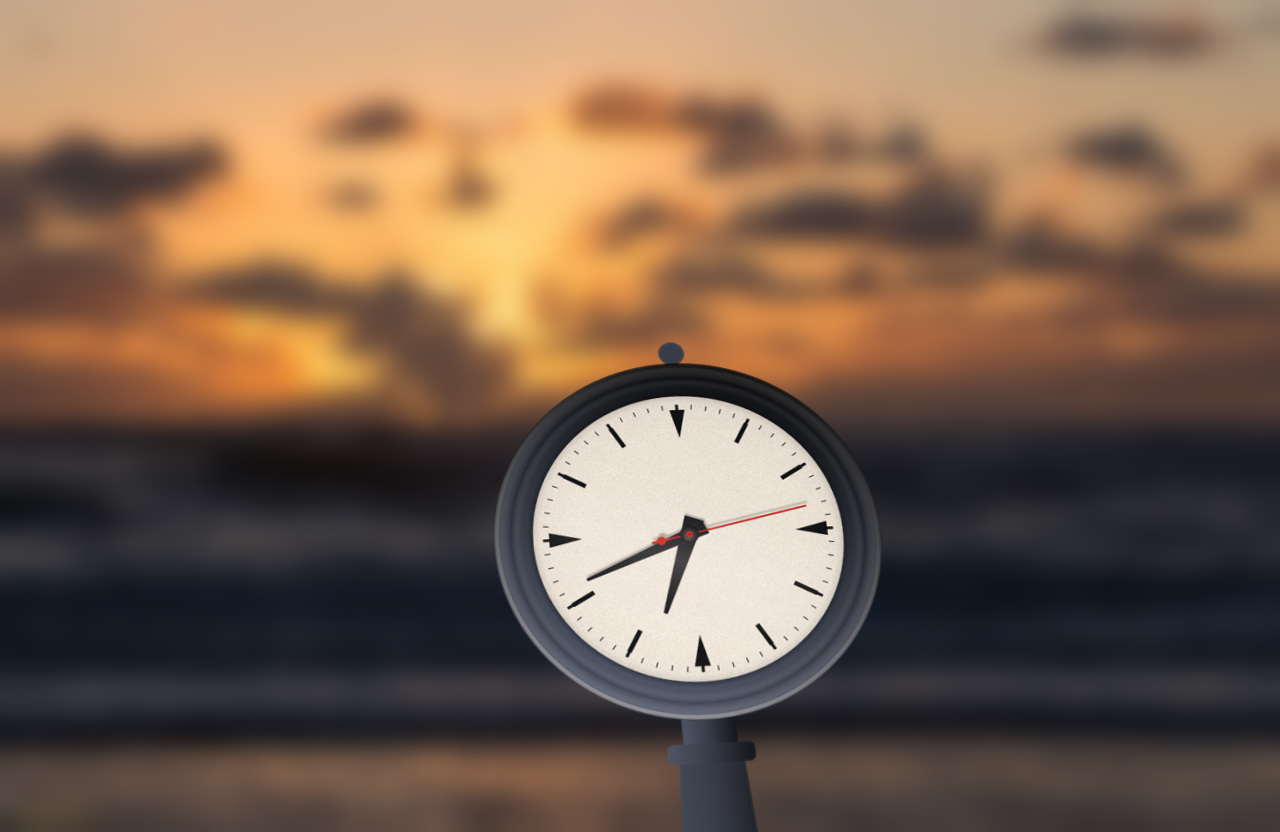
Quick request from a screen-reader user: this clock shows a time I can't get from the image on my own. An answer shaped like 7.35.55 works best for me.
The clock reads 6.41.13
